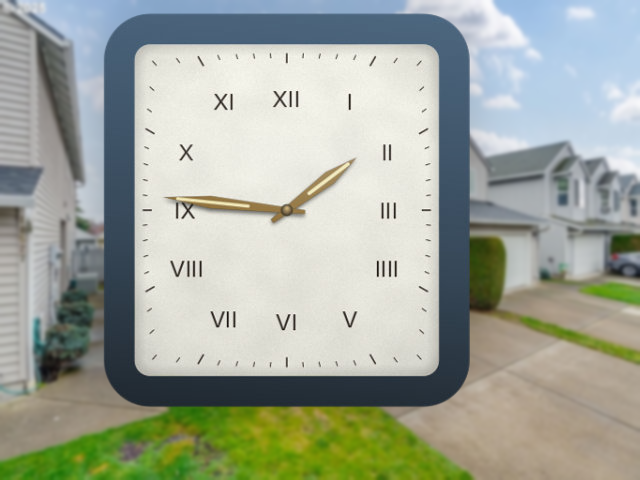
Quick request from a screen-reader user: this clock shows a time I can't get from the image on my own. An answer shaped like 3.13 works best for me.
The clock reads 1.46
